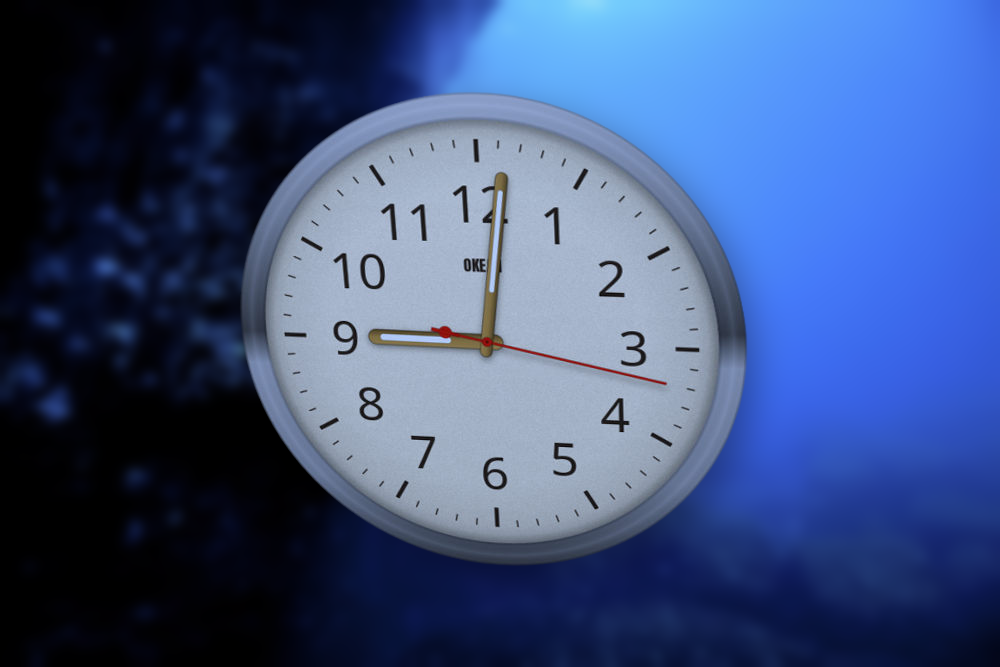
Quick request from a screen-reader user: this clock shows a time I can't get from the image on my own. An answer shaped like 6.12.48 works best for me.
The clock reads 9.01.17
